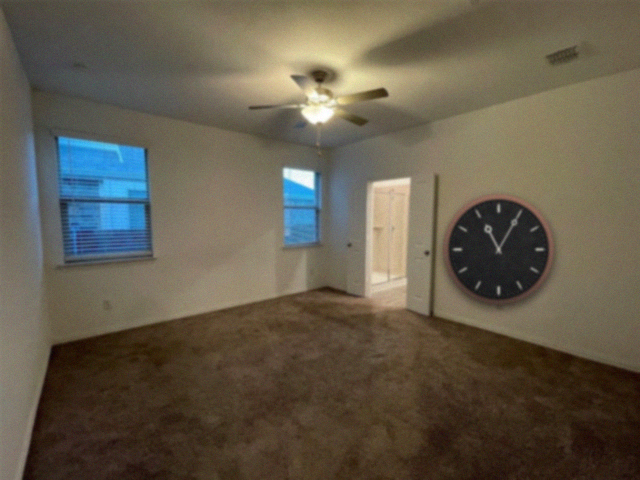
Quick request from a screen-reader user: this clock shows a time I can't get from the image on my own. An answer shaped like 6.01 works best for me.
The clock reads 11.05
